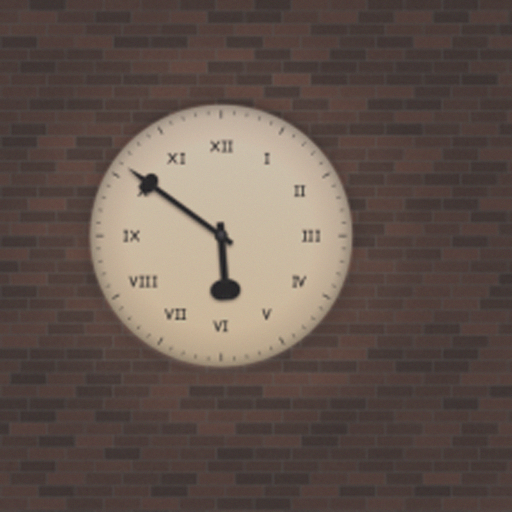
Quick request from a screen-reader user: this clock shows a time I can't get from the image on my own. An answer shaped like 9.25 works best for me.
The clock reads 5.51
